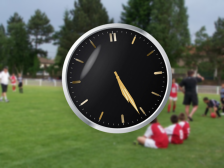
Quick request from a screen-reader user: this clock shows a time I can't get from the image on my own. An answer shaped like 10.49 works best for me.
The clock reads 5.26
